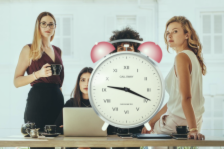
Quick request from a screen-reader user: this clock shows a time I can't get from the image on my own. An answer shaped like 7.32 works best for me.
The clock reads 9.19
